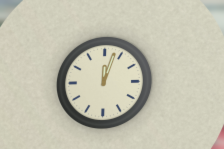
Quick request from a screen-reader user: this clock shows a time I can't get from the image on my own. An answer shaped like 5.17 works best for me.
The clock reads 12.03
